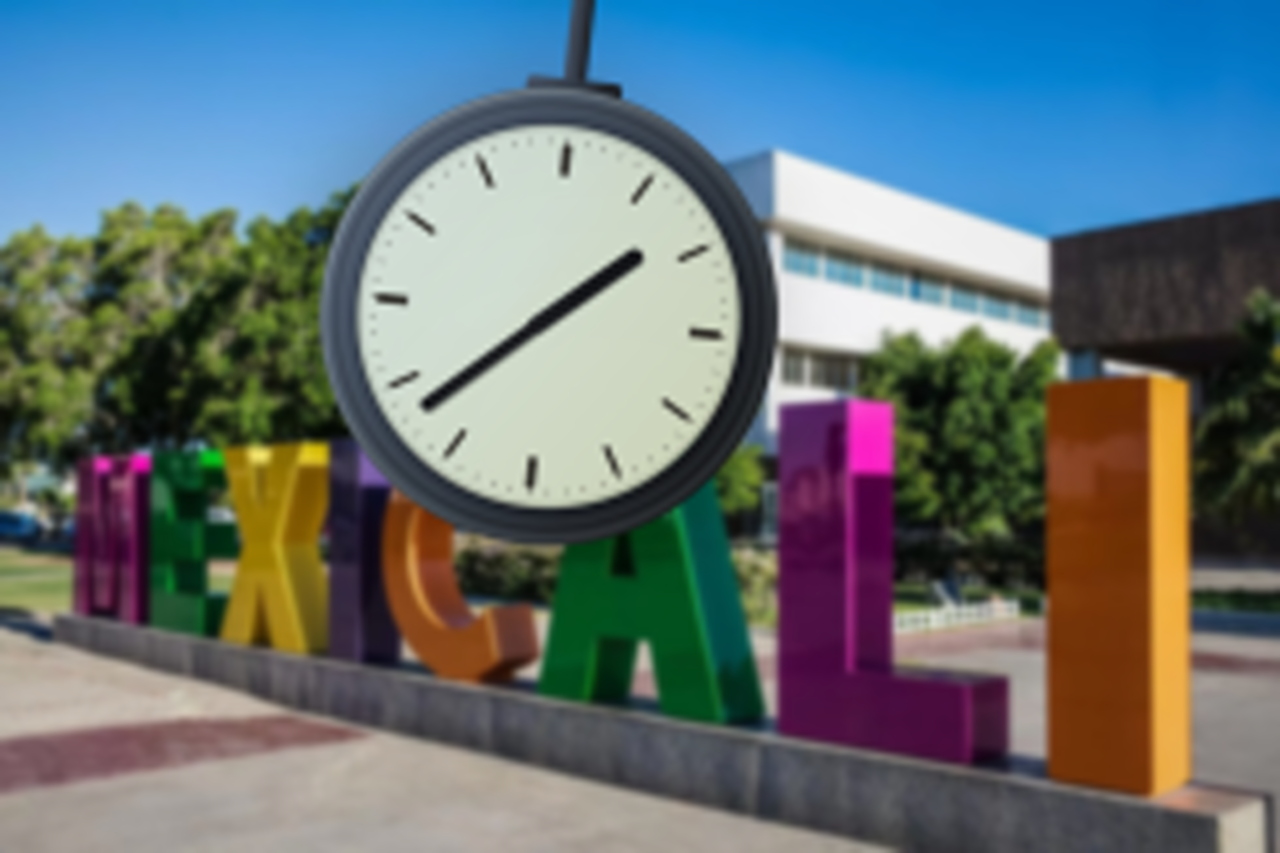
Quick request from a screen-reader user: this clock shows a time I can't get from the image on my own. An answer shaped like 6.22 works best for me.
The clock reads 1.38
